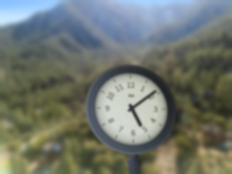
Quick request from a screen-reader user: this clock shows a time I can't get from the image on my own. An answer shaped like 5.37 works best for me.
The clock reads 5.09
